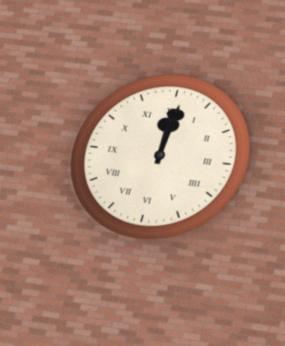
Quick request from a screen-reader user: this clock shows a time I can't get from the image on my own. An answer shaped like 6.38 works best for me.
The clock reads 12.01
